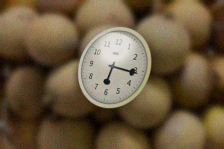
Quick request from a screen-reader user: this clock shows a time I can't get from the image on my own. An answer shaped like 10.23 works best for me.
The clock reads 6.16
